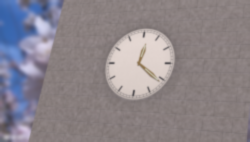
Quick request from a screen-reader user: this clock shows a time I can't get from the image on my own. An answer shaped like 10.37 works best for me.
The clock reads 12.21
